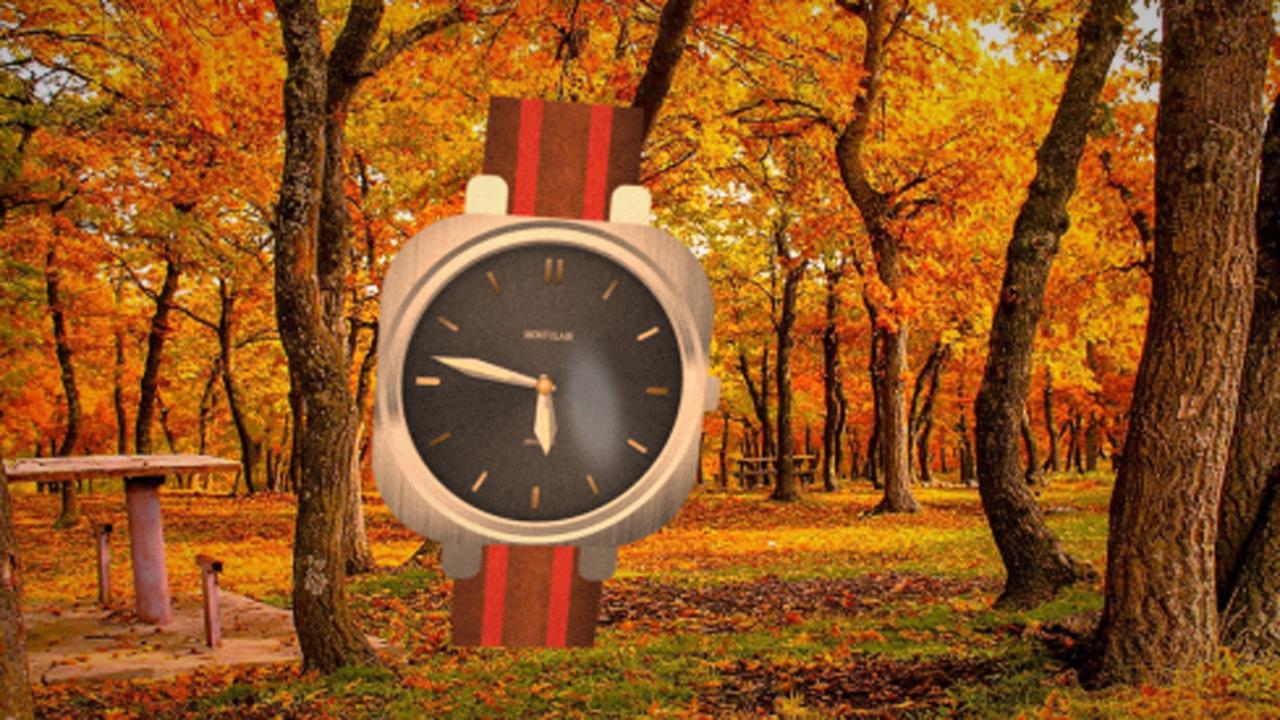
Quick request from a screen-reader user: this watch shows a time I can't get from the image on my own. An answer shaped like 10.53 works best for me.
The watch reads 5.47
